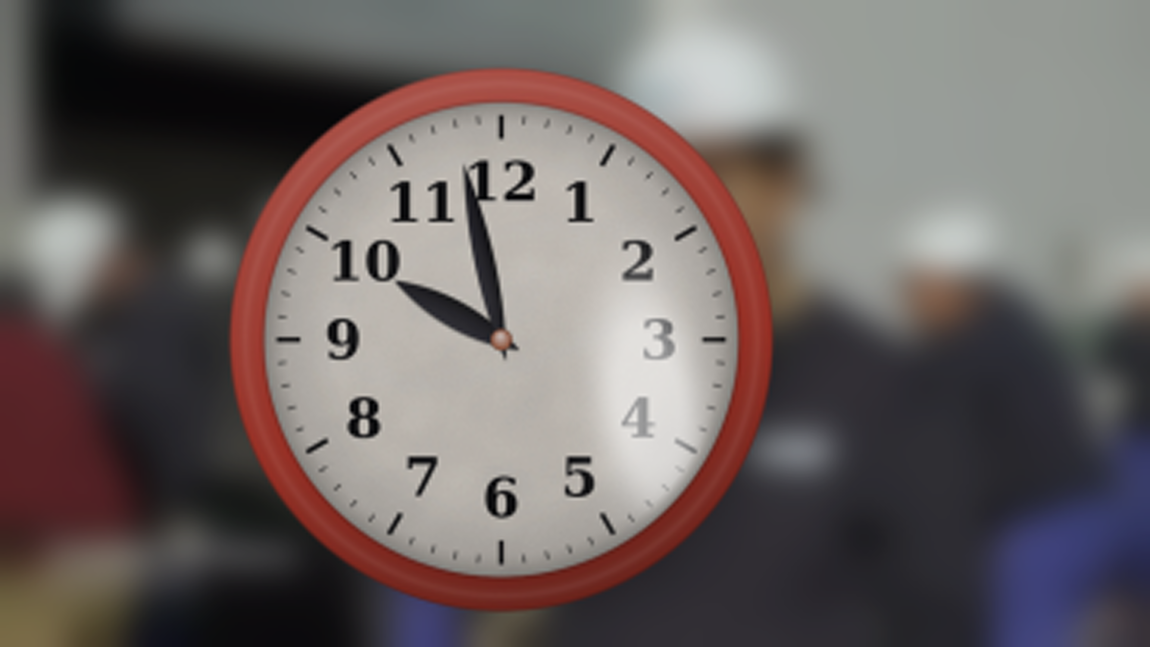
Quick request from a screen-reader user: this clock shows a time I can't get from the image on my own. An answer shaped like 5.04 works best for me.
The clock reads 9.58
